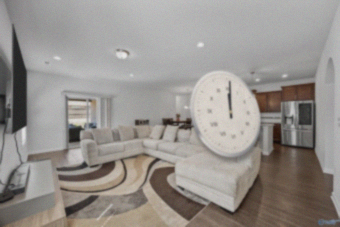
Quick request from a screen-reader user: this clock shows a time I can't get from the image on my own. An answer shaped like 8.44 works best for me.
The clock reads 12.01
